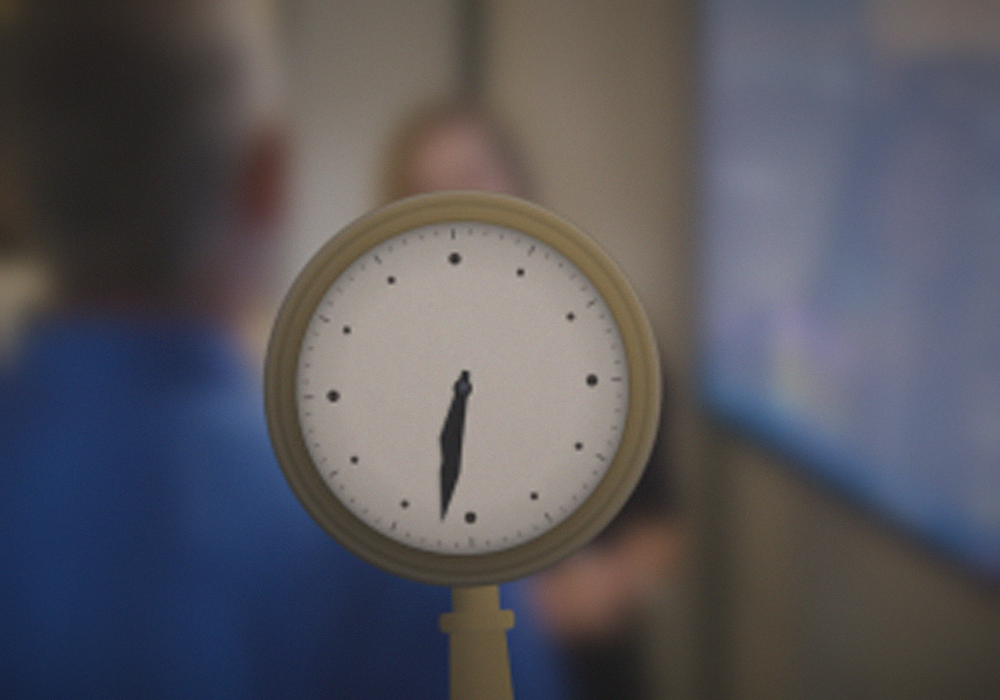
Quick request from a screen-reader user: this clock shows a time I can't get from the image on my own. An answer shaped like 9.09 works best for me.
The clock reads 6.32
